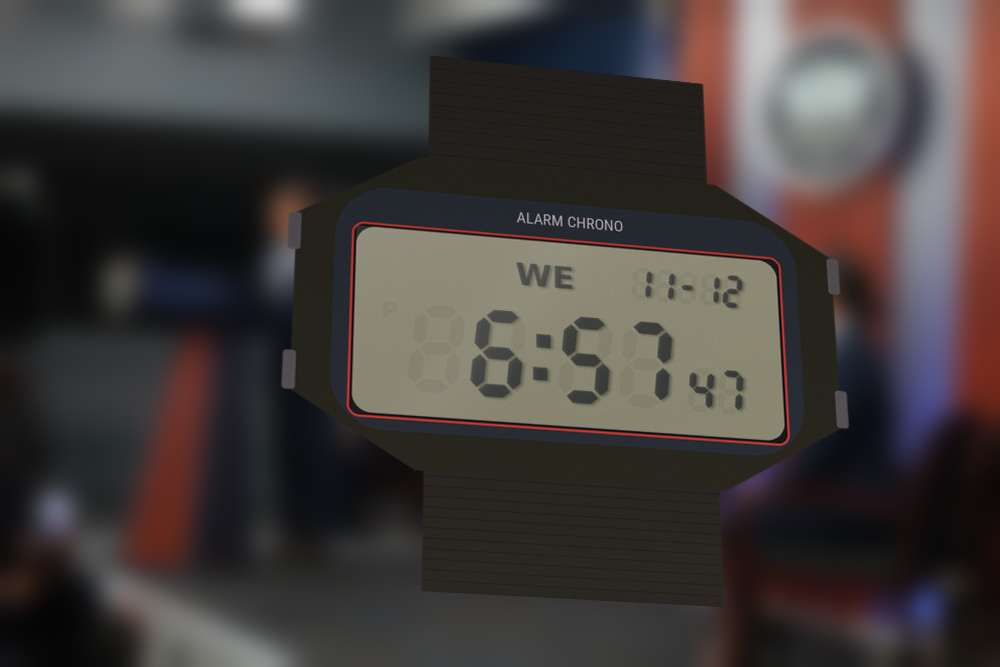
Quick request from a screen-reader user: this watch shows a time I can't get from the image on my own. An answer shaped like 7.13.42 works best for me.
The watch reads 6.57.47
